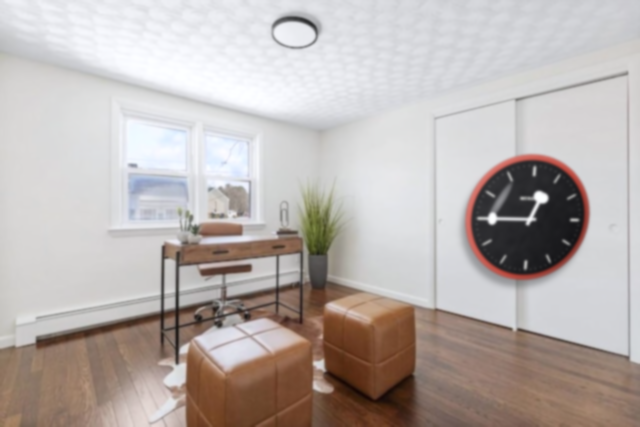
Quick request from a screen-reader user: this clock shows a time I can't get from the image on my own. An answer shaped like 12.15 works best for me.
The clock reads 12.45
